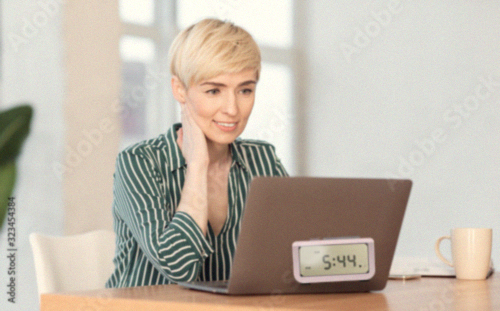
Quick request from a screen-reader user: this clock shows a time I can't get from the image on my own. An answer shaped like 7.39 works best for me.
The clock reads 5.44
